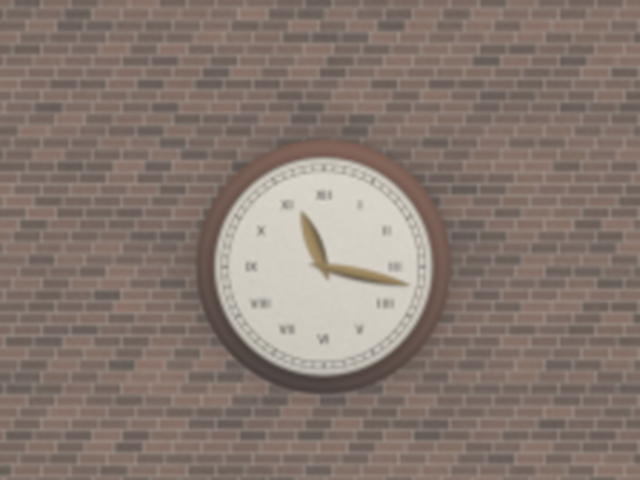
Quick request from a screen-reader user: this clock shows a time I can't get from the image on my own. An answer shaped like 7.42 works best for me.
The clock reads 11.17
